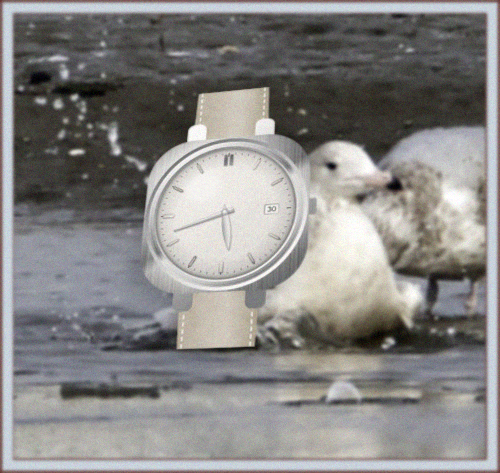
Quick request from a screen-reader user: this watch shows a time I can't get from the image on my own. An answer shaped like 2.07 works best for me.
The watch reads 5.42
